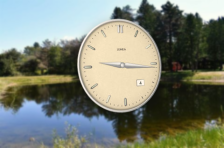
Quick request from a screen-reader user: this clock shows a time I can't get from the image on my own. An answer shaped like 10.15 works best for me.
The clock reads 9.16
